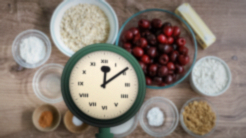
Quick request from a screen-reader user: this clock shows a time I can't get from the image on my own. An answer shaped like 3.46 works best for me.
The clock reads 12.09
